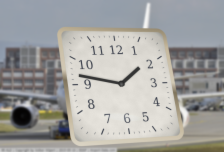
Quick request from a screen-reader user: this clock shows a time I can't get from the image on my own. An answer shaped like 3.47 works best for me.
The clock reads 1.47
